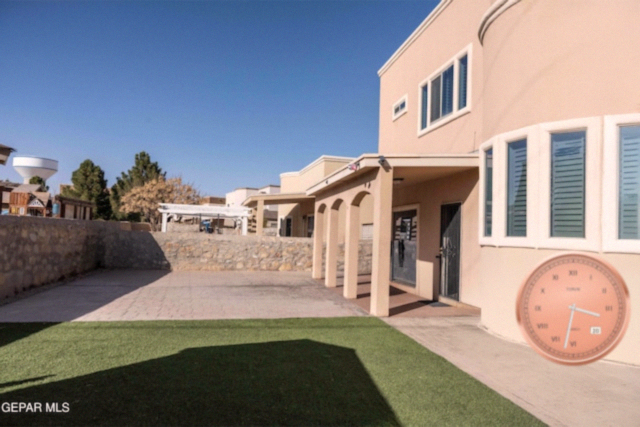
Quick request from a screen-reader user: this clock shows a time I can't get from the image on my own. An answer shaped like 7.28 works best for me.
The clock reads 3.32
